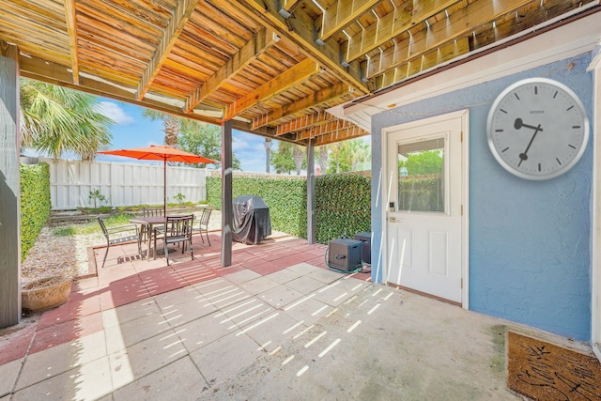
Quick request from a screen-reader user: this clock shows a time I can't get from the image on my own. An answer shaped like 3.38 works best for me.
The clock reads 9.35
